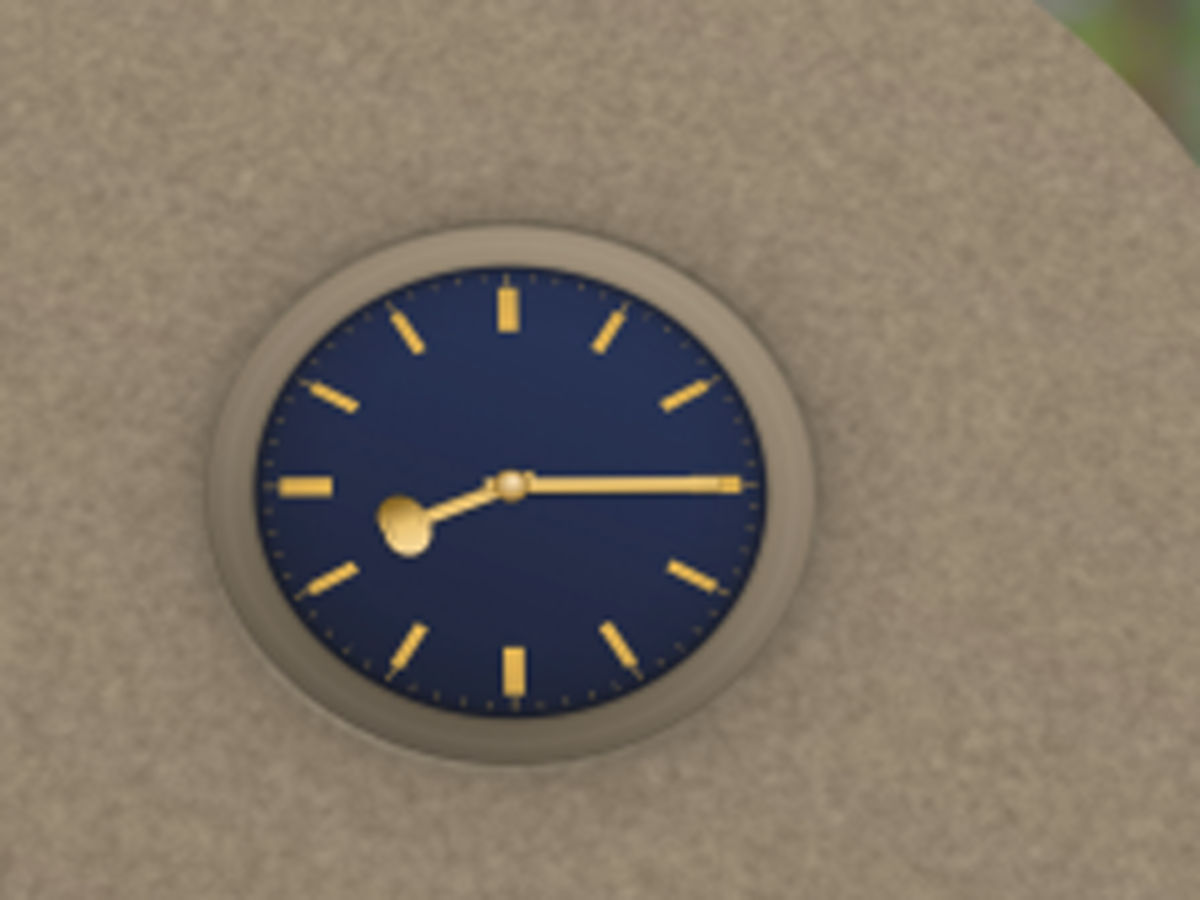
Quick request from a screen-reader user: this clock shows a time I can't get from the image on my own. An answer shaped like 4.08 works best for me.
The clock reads 8.15
